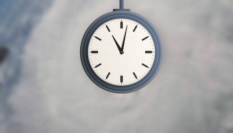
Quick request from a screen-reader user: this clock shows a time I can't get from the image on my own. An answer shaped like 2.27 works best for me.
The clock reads 11.02
